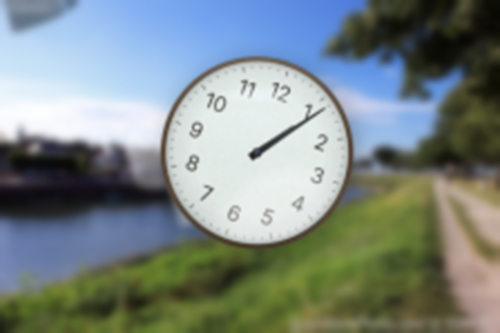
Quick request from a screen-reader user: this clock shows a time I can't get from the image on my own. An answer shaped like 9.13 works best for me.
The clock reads 1.06
